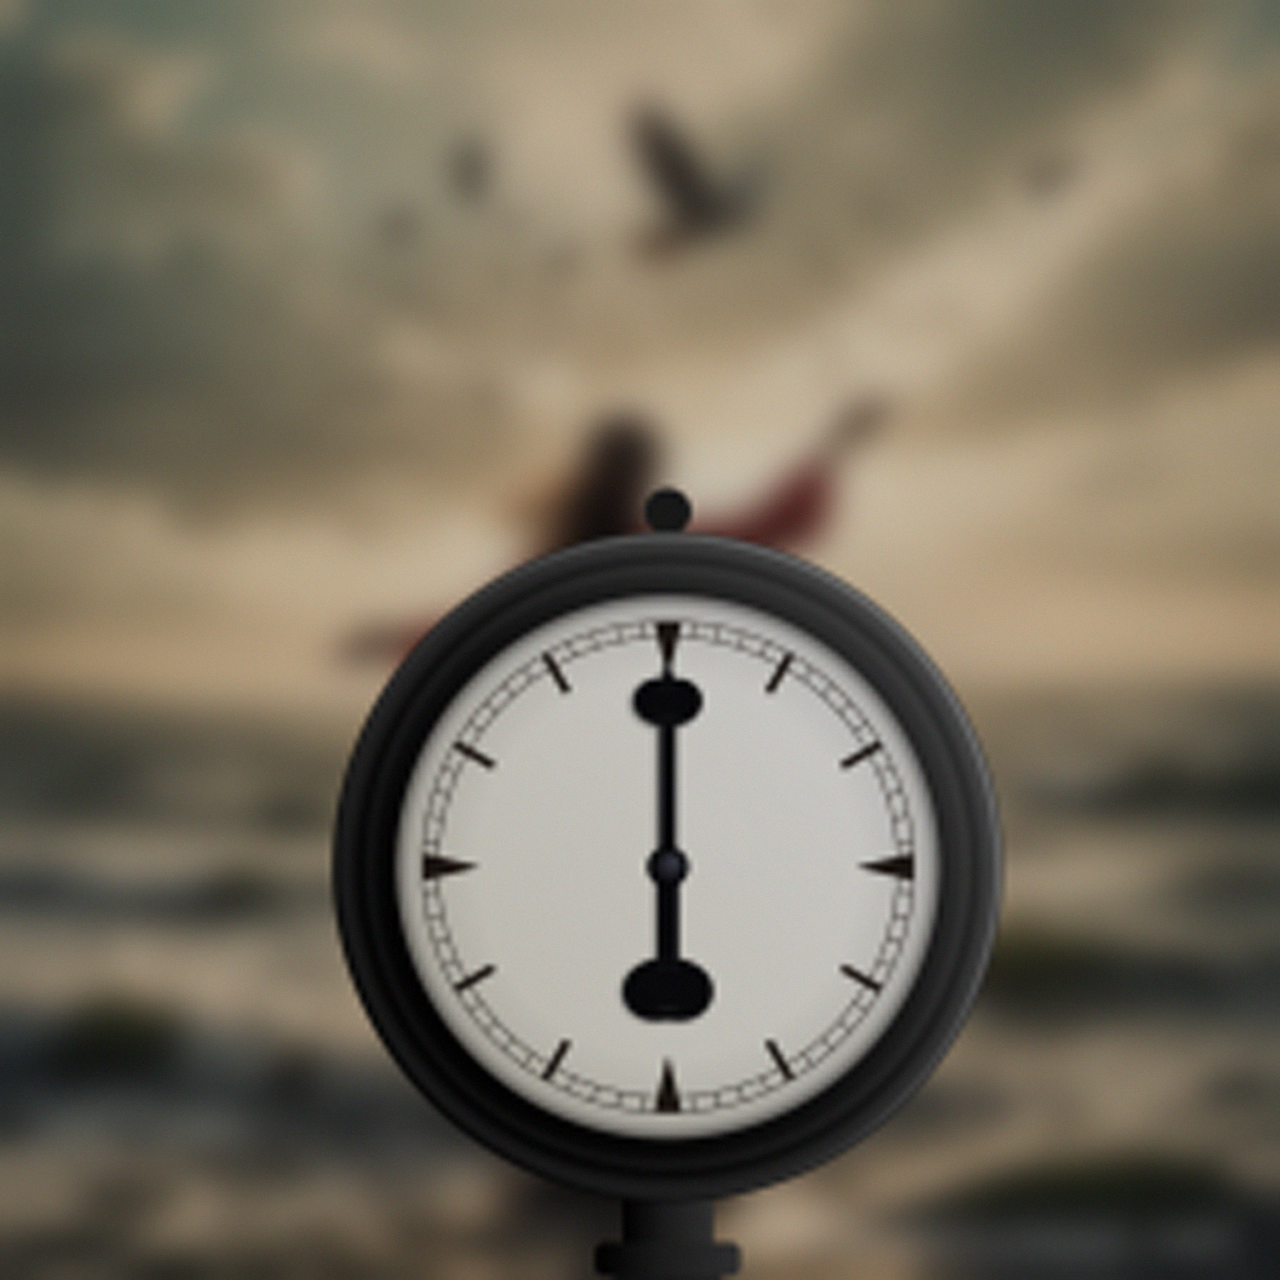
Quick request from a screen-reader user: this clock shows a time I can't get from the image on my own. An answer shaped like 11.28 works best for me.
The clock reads 6.00
